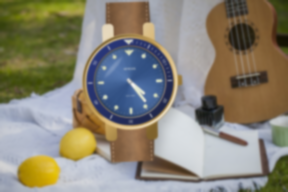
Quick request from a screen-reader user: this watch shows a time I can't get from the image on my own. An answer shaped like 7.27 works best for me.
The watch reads 4.24
